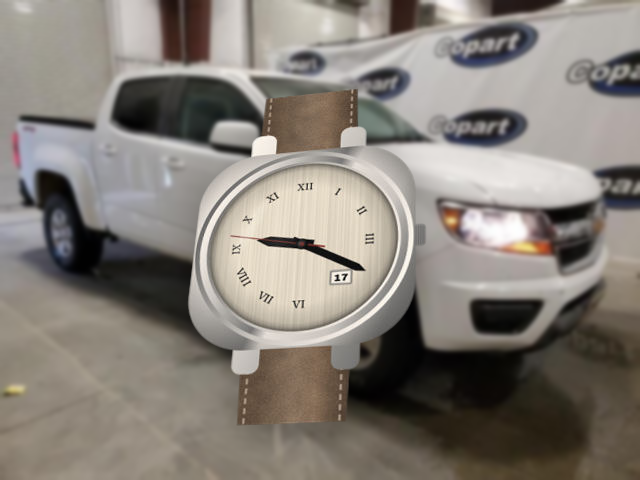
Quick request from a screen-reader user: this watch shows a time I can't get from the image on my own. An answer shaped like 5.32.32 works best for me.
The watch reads 9.19.47
